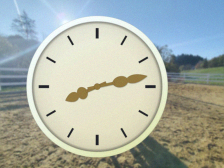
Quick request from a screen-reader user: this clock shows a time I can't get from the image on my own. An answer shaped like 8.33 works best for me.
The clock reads 8.13
